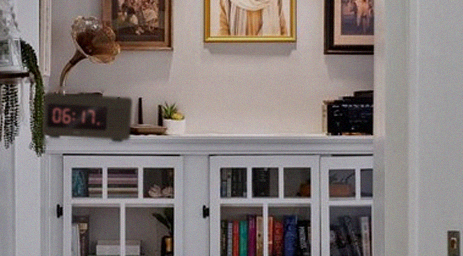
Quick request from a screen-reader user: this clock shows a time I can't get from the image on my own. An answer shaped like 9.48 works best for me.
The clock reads 6.17
